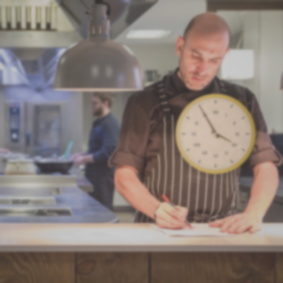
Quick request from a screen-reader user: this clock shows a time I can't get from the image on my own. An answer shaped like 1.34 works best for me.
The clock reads 3.55
